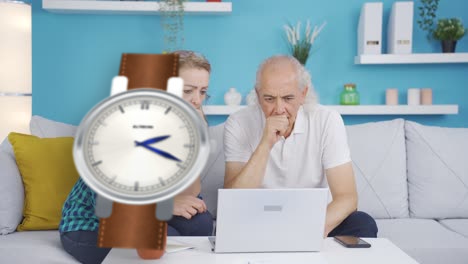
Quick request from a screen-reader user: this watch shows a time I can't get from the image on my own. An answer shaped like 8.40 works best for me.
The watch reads 2.19
